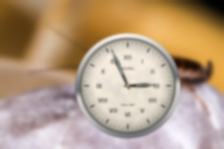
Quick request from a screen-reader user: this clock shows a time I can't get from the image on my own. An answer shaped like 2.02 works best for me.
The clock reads 2.56
